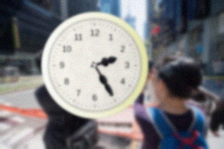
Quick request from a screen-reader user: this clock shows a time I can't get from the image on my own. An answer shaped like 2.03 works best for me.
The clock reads 2.25
